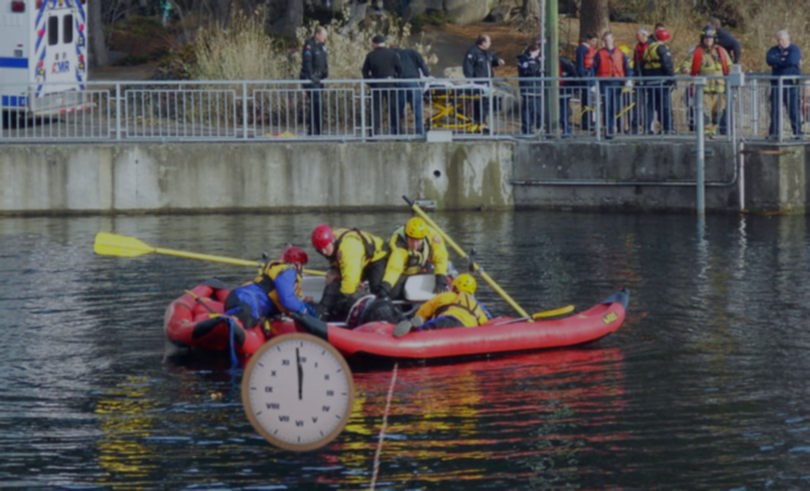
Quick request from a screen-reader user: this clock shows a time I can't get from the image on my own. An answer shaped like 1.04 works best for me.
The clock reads 11.59
